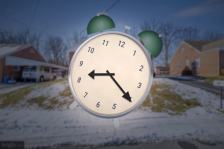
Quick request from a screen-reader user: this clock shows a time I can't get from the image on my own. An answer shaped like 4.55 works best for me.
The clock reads 8.20
